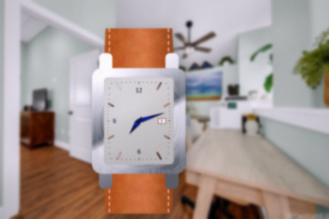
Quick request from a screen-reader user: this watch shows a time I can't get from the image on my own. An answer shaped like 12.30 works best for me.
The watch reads 7.12
